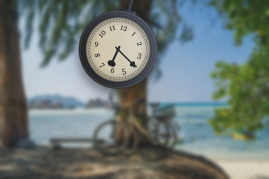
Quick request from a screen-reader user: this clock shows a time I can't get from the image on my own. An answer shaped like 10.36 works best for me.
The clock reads 6.20
